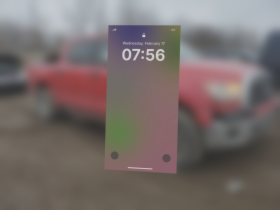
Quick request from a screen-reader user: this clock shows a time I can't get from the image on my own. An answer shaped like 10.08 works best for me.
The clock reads 7.56
